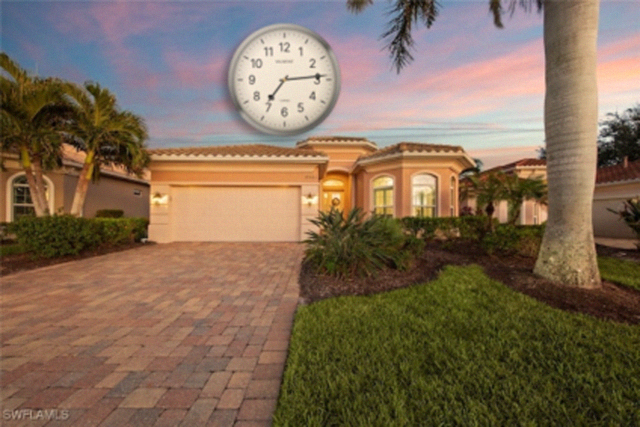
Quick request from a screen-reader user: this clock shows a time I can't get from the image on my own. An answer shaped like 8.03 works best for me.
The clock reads 7.14
